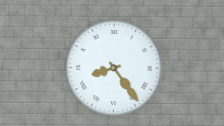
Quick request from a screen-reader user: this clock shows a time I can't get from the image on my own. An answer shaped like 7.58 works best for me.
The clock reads 8.24
